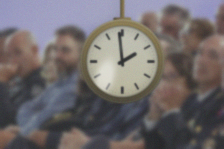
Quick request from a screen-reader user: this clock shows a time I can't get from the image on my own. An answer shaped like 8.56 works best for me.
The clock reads 1.59
